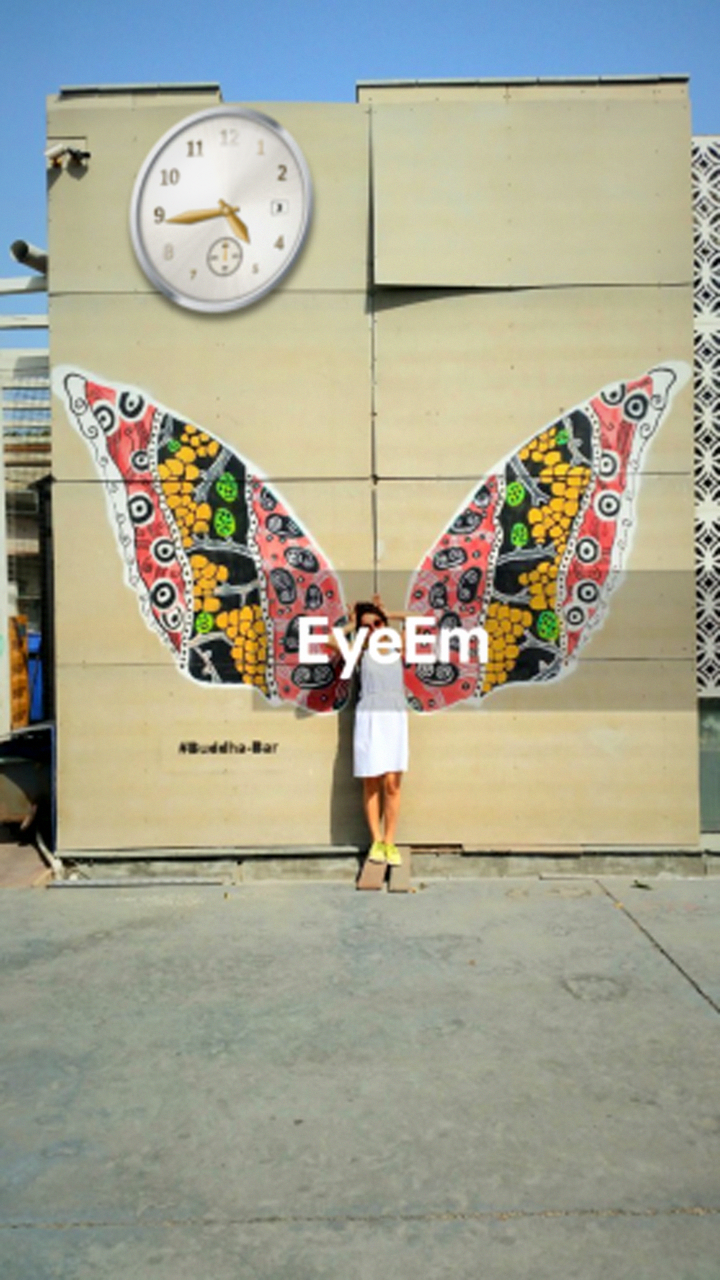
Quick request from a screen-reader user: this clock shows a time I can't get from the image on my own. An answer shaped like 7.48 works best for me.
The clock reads 4.44
